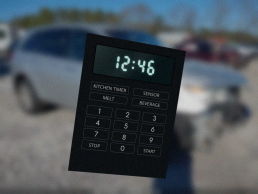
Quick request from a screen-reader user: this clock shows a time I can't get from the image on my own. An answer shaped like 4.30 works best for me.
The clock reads 12.46
